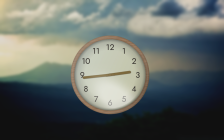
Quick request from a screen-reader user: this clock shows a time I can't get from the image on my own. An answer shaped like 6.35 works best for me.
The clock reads 2.44
